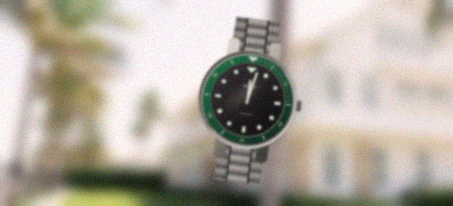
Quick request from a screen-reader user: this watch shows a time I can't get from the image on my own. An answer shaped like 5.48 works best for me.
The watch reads 12.02
